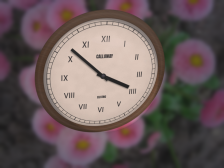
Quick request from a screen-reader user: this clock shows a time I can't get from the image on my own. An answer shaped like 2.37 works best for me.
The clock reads 3.52
